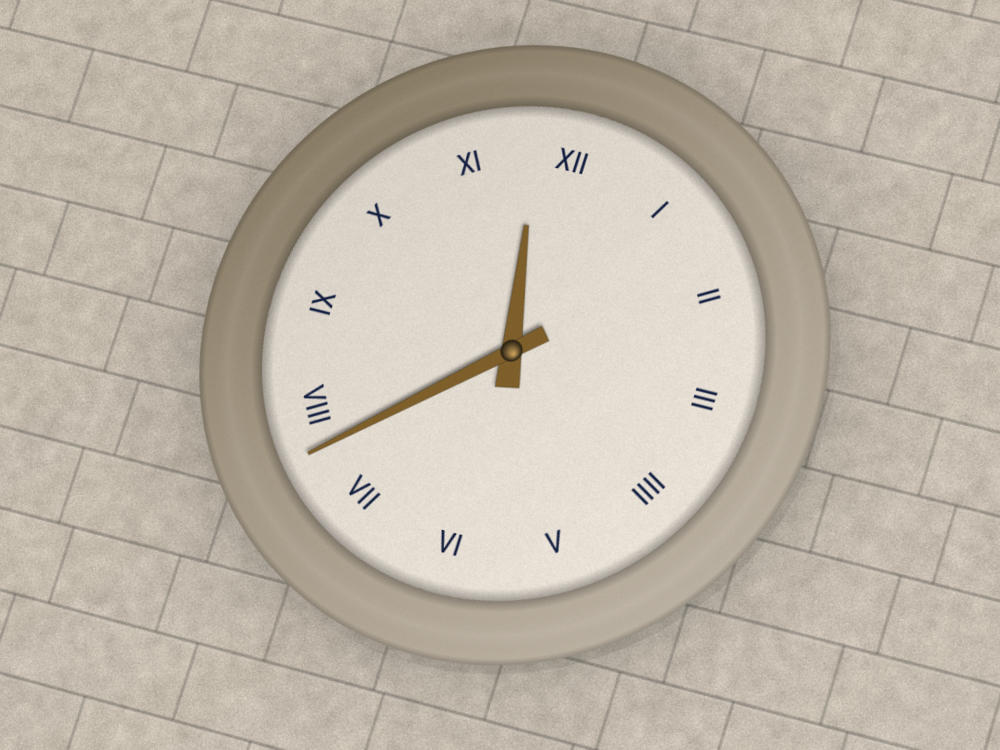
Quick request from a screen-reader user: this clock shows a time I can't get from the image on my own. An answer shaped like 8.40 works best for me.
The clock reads 11.38
